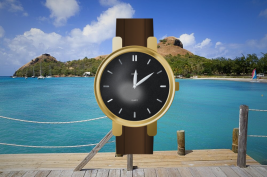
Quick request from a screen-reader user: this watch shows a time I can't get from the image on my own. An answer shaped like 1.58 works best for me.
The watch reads 12.09
